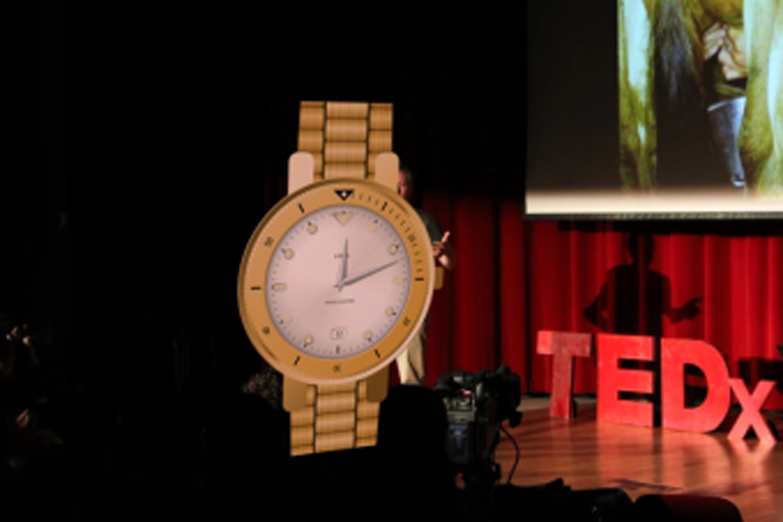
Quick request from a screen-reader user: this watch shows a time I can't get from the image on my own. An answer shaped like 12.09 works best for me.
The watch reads 12.12
